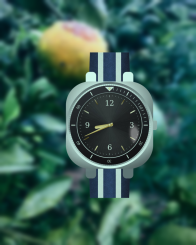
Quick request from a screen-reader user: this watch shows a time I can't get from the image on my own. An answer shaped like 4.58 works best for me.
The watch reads 8.41
